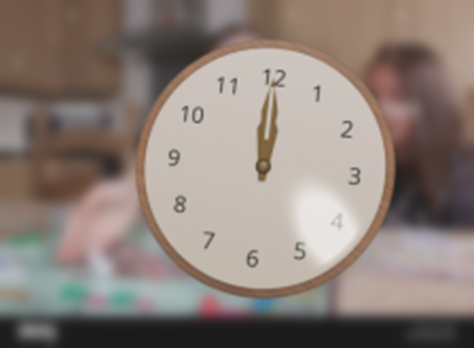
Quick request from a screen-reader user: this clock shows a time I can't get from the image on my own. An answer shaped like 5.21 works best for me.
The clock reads 12.00
